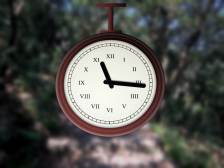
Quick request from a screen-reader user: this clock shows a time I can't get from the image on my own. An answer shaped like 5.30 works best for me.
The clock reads 11.16
